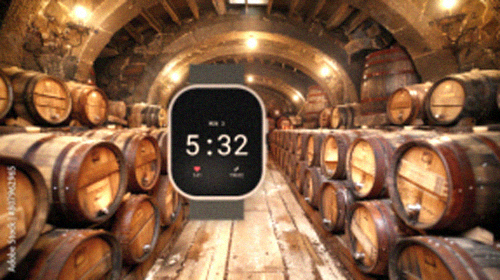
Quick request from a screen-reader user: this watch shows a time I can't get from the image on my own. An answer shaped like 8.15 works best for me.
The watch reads 5.32
